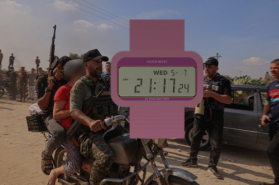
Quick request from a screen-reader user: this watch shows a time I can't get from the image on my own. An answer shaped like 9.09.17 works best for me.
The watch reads 21.17.24
